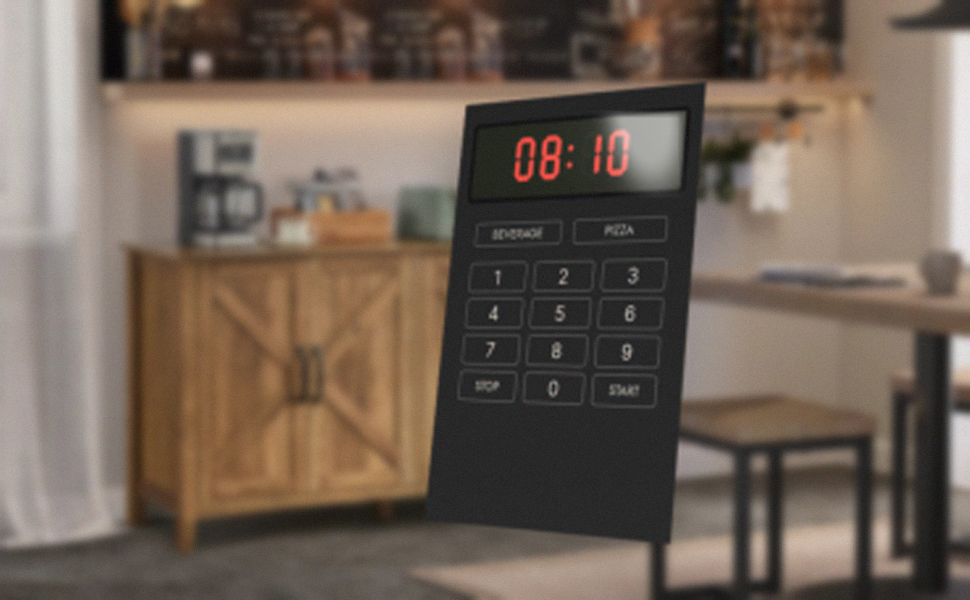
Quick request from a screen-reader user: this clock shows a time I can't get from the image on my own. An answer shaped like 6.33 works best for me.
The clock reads 8.10
